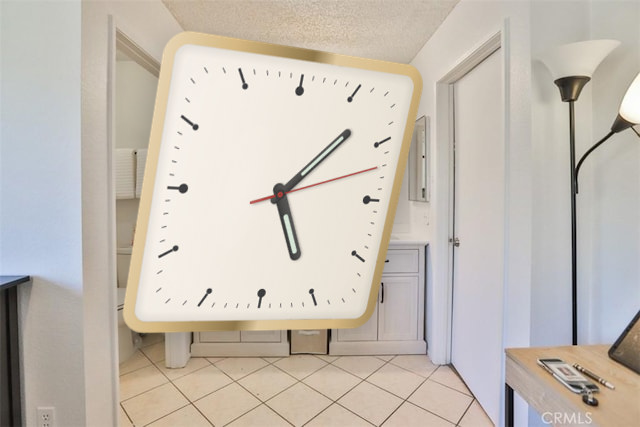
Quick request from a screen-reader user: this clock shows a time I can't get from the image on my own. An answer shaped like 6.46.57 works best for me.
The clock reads 5.07.12
